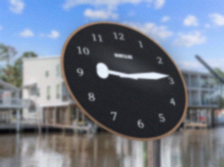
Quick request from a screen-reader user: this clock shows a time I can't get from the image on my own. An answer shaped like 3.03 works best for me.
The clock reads 9.14
